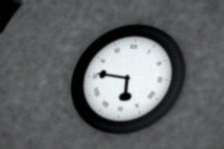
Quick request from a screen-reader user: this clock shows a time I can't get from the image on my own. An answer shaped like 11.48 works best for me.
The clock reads 5.46
